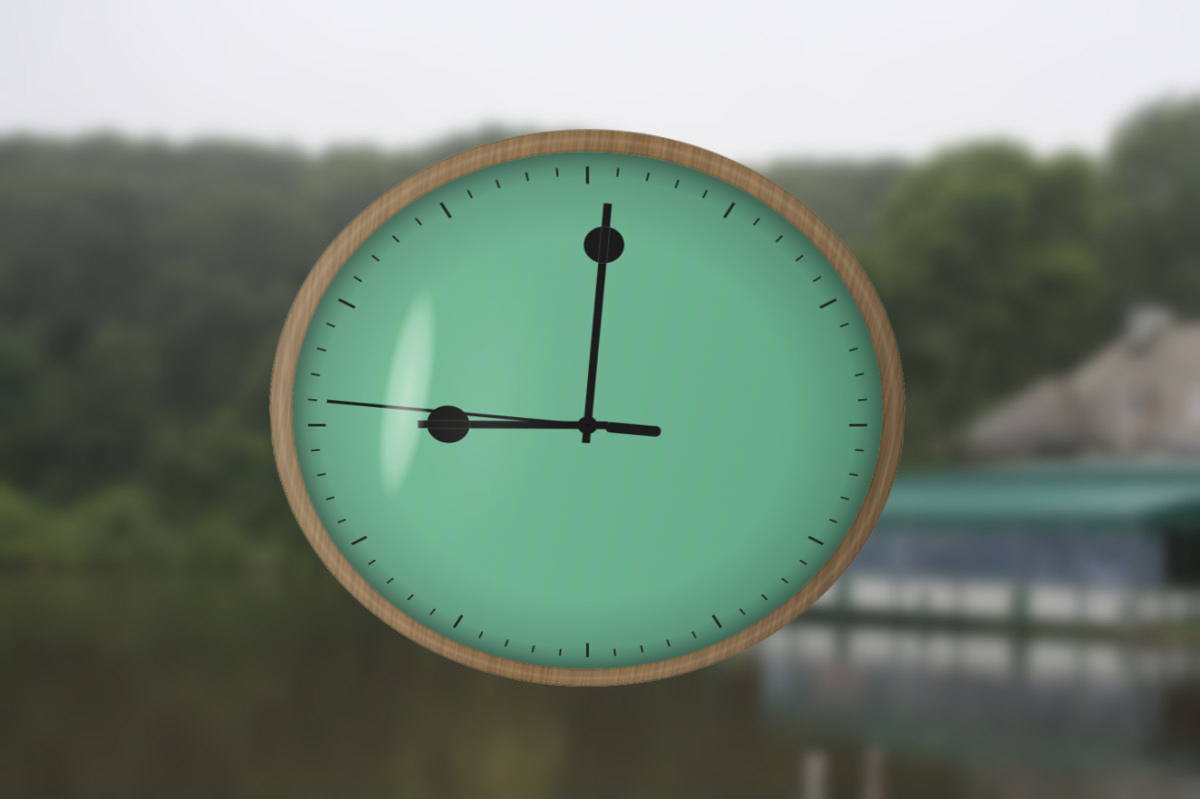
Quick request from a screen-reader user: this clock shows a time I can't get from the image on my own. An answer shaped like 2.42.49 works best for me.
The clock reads 9.00.46
